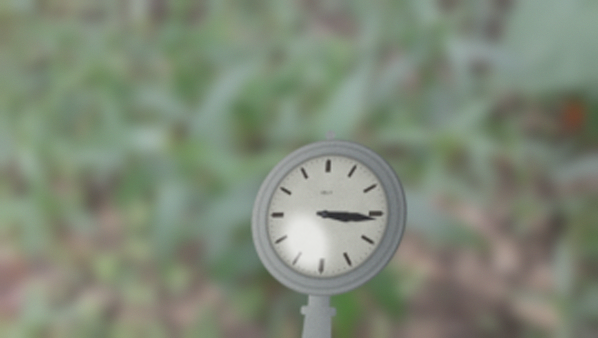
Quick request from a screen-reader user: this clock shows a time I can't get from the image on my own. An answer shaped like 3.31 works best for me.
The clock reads 3.16
